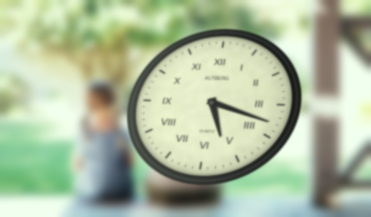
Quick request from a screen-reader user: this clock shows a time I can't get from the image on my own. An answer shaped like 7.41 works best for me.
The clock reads 5.18
